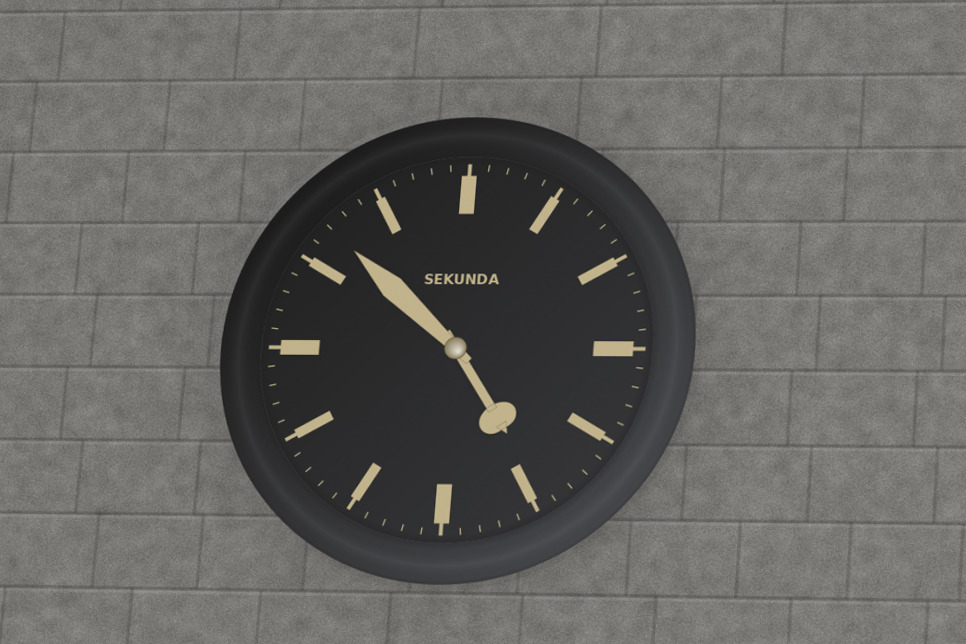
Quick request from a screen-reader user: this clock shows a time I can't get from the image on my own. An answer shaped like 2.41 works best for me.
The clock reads 4.52
